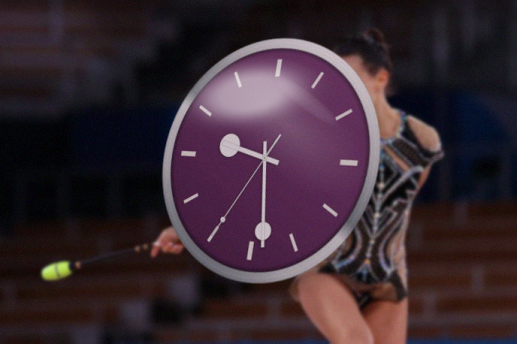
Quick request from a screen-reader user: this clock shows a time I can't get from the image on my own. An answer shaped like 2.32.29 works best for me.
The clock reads 9.28.35
